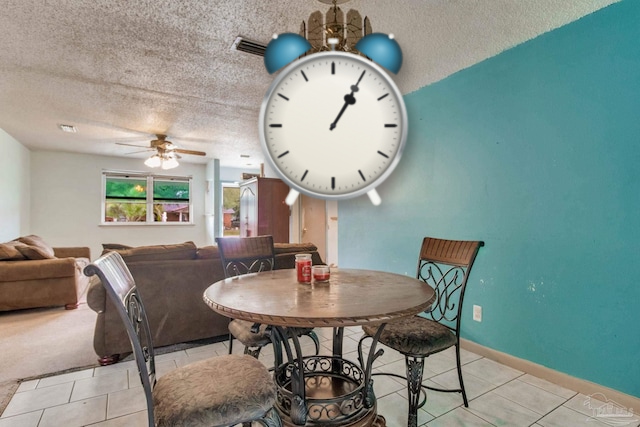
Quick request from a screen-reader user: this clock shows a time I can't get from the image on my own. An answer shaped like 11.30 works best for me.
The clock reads 1.05
